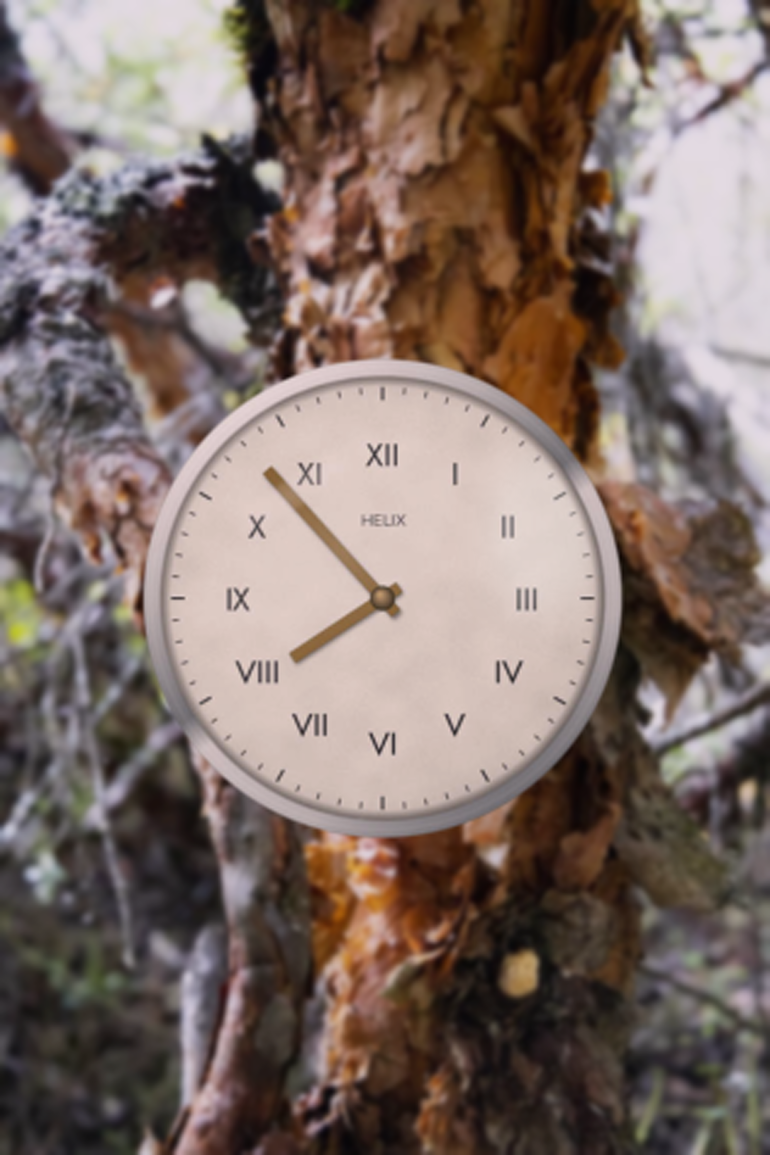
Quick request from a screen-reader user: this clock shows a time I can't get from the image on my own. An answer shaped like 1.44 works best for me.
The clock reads 7.53
